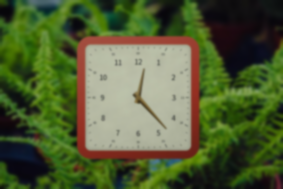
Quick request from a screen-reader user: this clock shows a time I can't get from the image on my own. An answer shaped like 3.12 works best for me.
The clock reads 12.23
